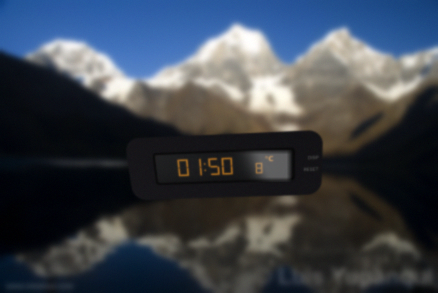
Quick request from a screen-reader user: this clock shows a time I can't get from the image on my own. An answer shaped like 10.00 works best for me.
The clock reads 1.50
